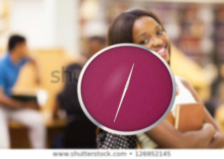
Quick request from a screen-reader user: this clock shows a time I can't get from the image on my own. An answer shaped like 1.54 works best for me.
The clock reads 12.33
